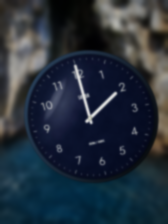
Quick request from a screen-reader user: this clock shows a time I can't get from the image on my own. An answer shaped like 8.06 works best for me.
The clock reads 2.00
